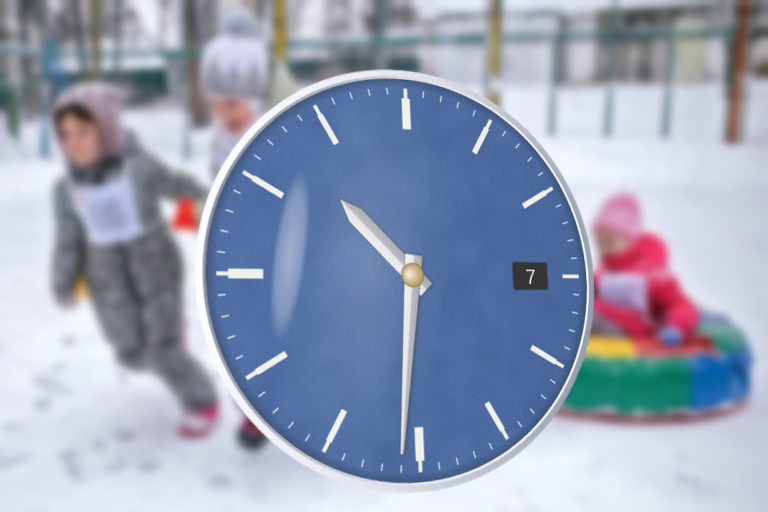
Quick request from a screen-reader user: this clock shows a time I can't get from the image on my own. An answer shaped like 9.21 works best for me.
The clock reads 10.31
